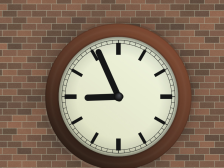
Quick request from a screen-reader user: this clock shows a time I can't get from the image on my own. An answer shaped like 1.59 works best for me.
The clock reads 8.56
